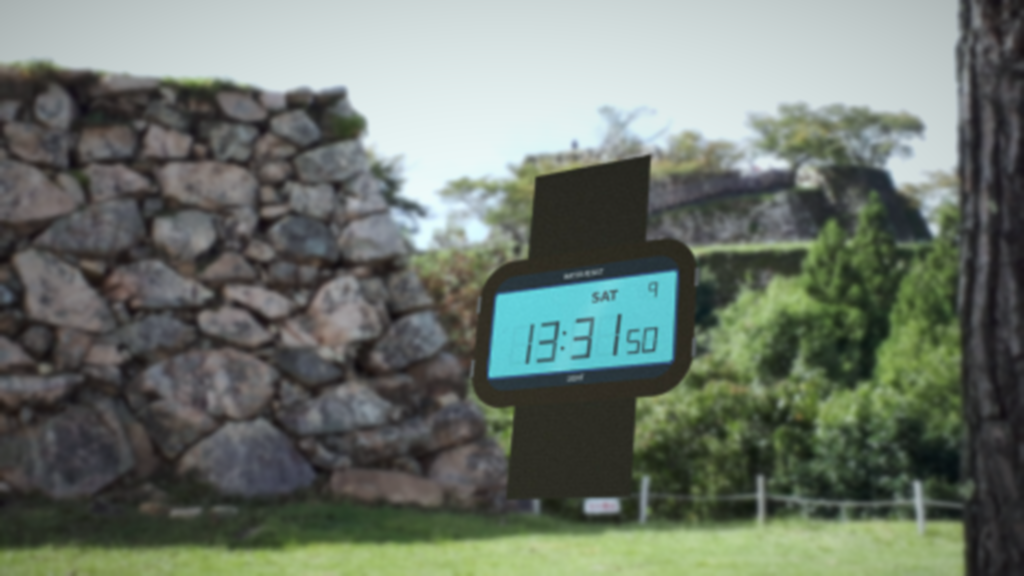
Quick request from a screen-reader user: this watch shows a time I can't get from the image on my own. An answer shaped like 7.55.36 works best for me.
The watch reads 13.31.50
